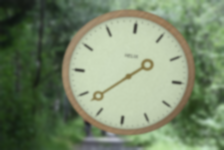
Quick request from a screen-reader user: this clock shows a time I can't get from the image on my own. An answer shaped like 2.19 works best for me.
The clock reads 1.38
